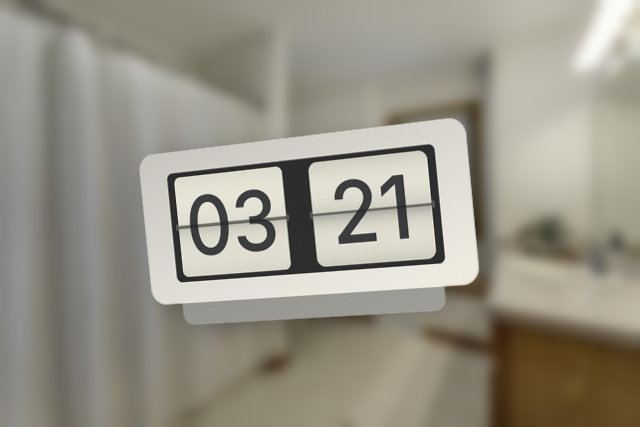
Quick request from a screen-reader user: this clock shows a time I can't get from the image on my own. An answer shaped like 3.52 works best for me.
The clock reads 3.21
